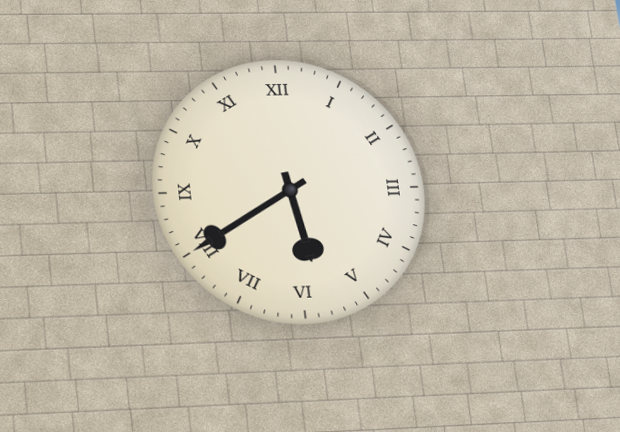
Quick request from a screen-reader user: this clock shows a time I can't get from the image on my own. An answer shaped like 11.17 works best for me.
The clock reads 5.40
